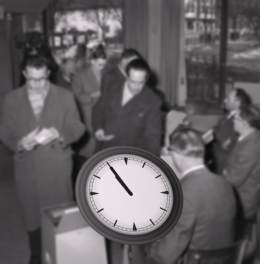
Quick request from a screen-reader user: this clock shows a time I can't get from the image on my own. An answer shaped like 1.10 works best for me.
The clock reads 10.55
